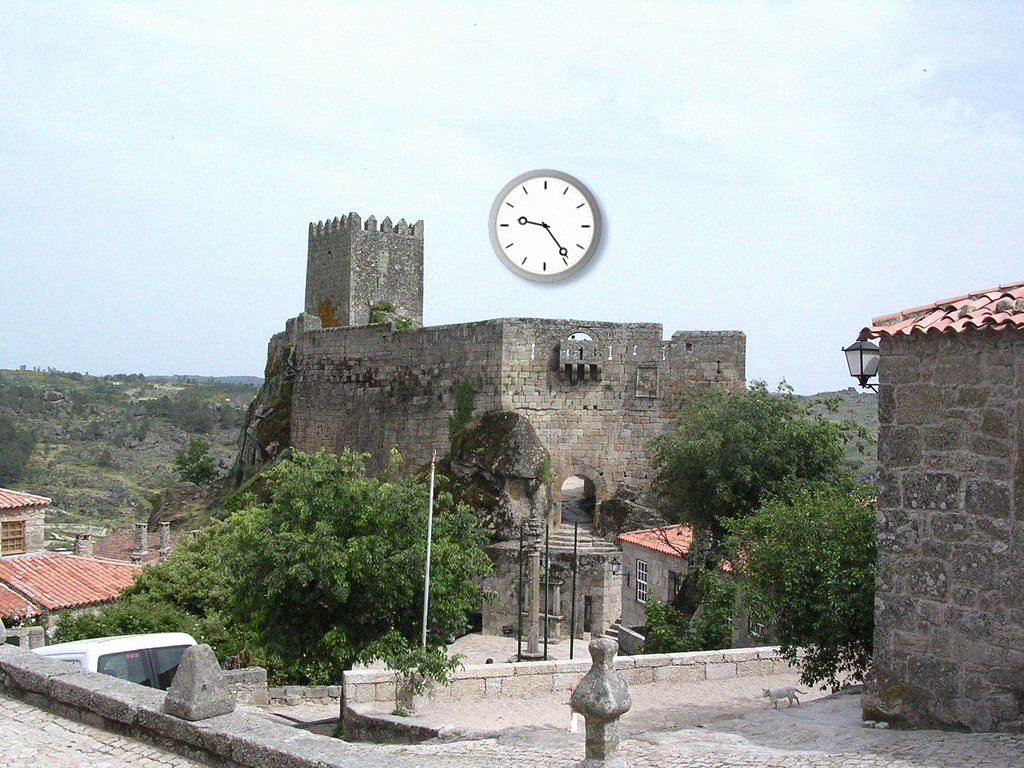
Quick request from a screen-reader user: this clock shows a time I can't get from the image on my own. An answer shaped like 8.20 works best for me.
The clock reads 9.24
